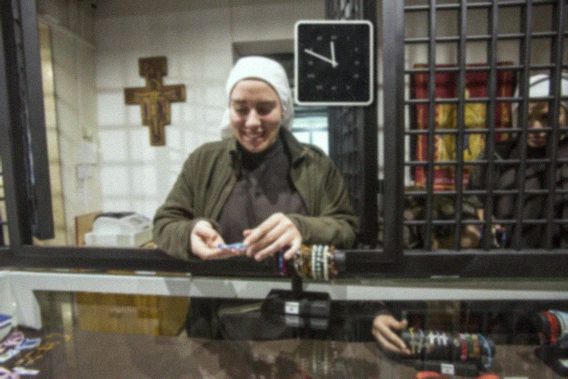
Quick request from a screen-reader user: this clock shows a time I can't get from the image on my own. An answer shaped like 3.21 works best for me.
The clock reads 11.49
